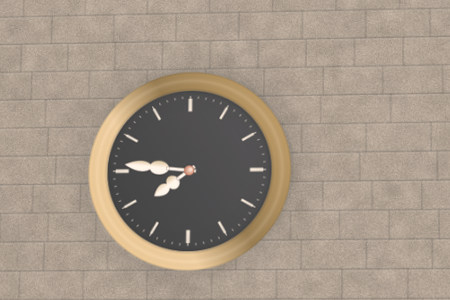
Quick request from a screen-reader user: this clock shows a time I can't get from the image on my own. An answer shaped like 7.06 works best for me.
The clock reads 7.46
